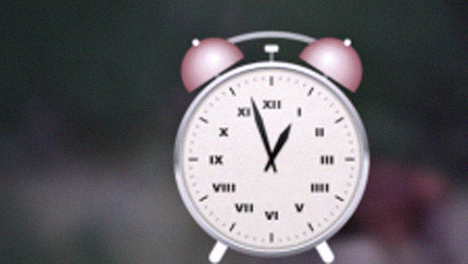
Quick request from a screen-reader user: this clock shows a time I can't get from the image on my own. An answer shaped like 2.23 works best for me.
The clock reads 12.57
